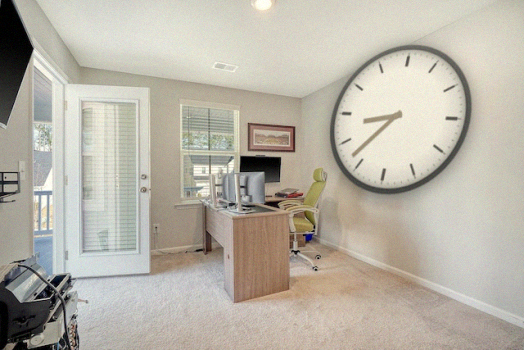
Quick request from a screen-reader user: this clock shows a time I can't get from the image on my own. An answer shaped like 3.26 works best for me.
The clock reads 8.37
